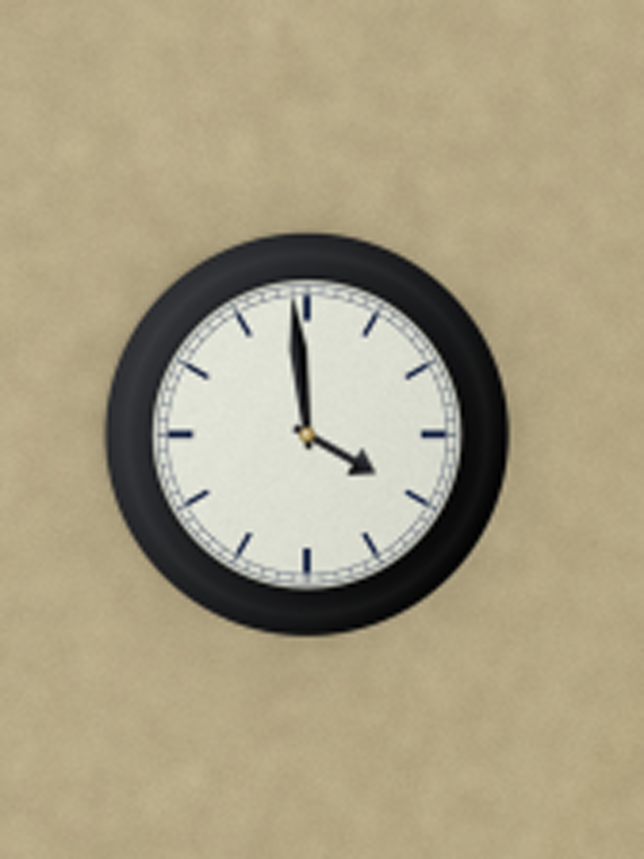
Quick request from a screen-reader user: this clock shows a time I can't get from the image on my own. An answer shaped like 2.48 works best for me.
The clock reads 3.59
